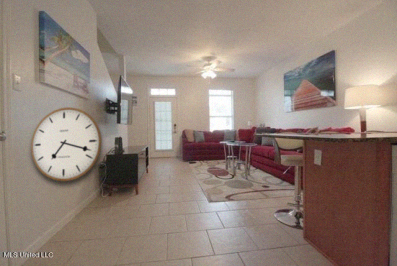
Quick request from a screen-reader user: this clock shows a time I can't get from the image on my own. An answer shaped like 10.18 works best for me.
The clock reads 7.18
